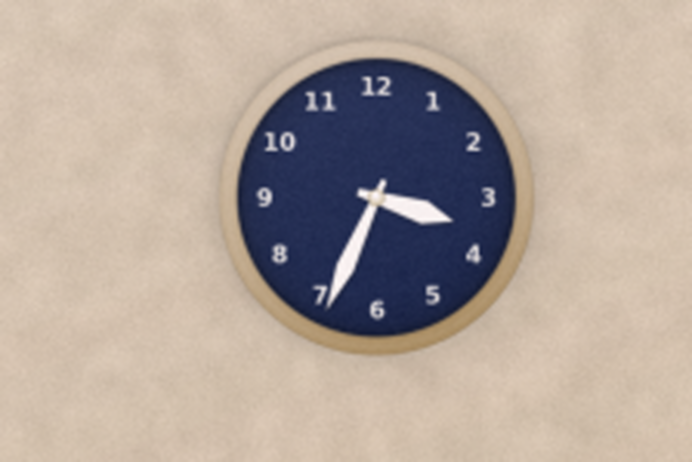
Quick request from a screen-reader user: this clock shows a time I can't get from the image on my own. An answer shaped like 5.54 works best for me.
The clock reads 3.34
